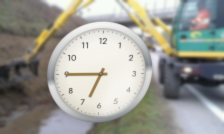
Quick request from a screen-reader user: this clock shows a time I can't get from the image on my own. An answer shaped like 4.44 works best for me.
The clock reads 6.45
